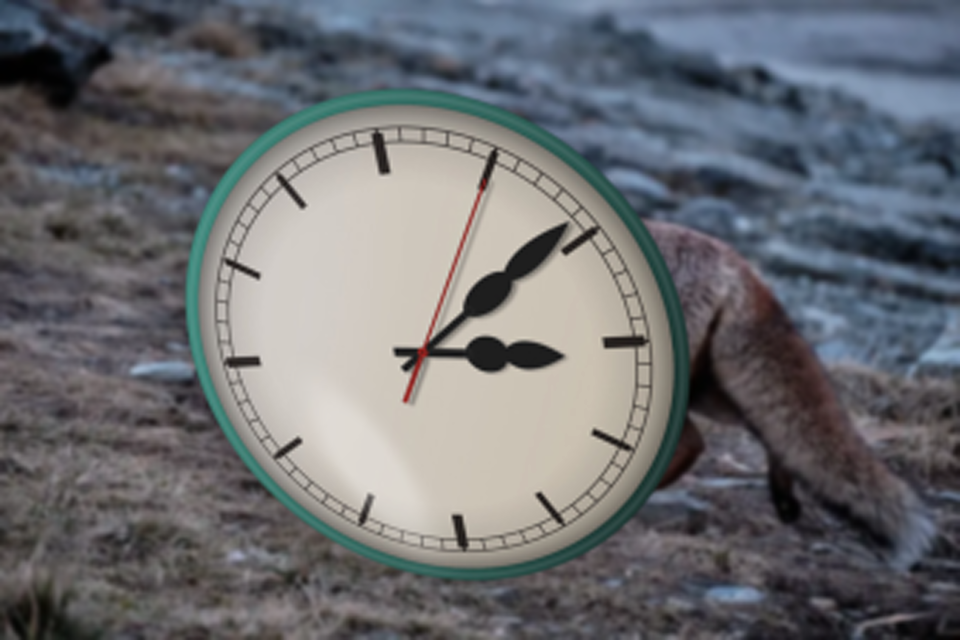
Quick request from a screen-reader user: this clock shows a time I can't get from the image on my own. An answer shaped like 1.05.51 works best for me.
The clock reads 3.09.05
